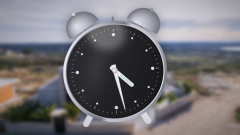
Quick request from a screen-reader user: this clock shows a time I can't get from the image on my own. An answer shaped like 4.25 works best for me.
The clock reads 4.28
